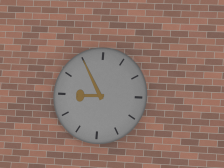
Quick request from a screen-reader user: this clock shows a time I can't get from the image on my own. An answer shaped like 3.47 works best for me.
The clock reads 8.55
